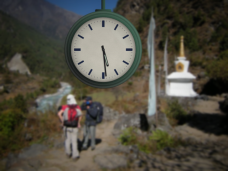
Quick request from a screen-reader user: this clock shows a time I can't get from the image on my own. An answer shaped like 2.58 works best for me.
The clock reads 5.29
